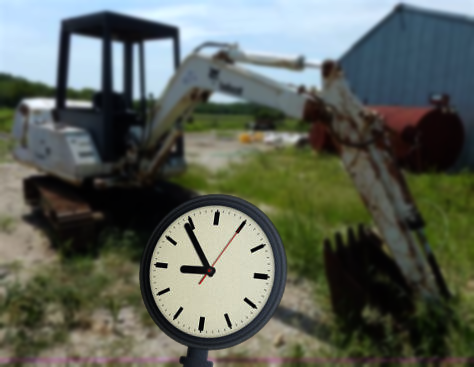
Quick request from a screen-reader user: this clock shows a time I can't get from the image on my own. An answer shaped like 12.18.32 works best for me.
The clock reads 8.54.05
